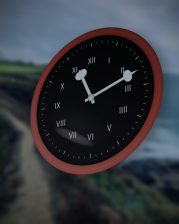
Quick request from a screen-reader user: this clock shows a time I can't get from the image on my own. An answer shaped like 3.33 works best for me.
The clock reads 11.12
